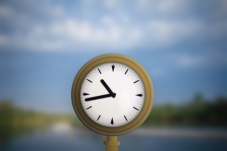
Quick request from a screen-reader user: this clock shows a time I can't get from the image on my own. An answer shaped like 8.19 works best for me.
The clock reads 10.43
